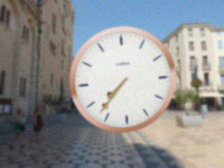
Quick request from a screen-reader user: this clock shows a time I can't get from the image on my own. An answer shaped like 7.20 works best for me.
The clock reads 7.37
